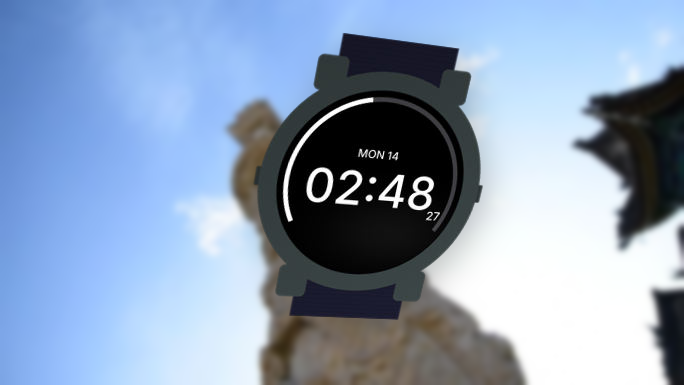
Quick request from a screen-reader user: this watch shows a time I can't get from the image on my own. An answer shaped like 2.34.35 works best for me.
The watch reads 2.48.27
